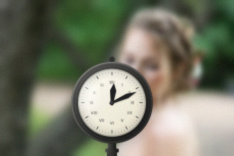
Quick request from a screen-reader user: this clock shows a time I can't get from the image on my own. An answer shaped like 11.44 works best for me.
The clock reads 12.11
